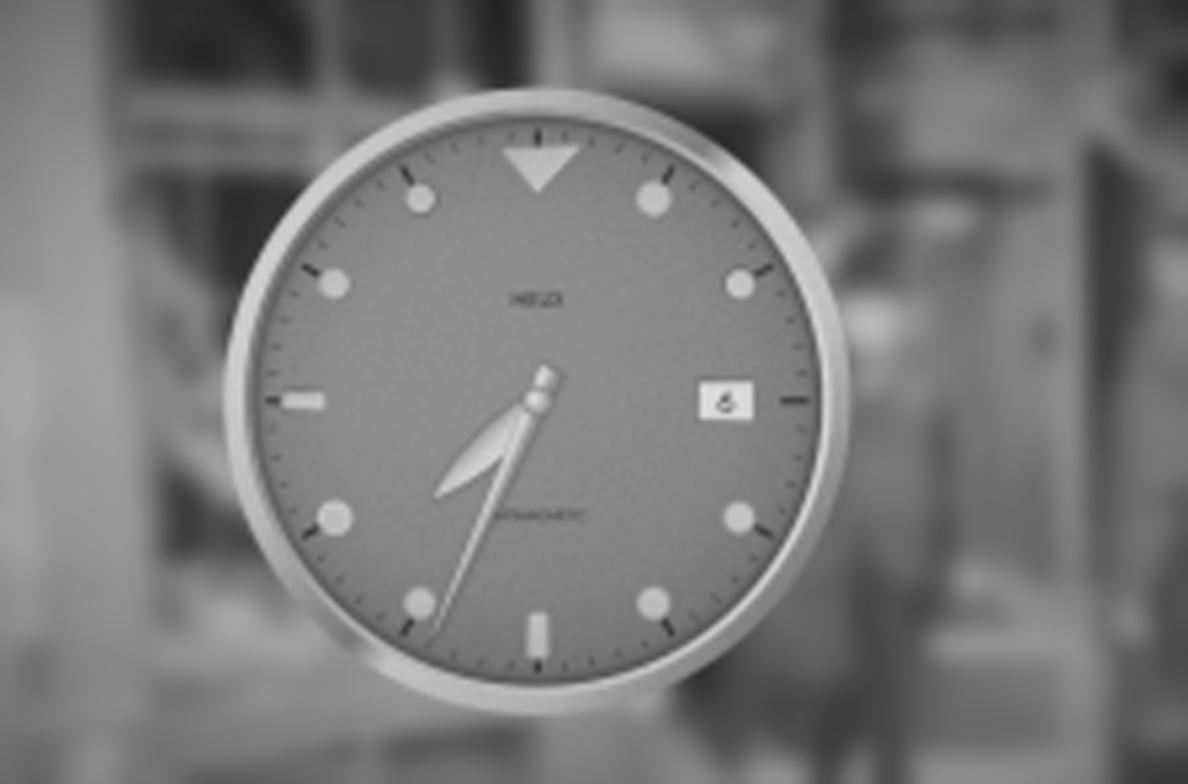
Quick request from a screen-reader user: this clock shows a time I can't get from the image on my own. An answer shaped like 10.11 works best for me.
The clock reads 7.34
